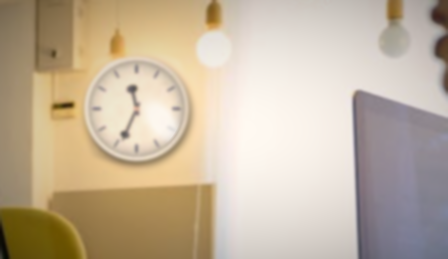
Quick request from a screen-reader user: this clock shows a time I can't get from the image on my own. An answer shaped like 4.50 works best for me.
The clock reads 11.34
